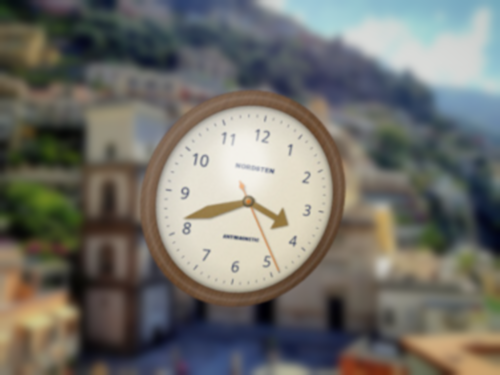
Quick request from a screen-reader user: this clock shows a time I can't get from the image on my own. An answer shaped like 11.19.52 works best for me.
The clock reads 3.41.24
